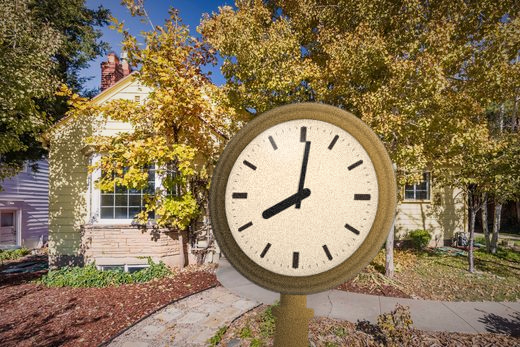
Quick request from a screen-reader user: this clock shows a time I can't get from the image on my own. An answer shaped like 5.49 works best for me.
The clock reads 8.01
